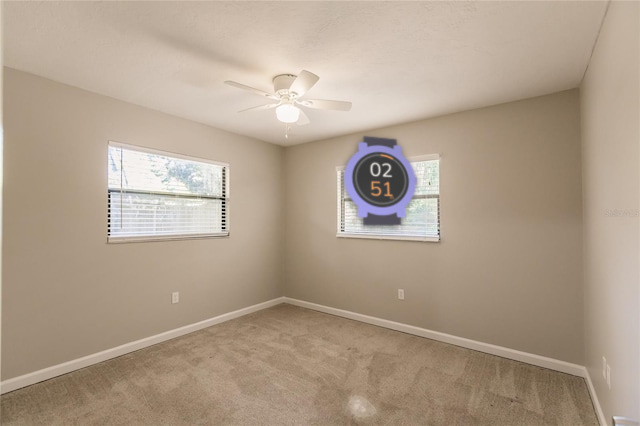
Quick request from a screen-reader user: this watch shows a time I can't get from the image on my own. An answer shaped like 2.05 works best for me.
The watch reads 2.51
